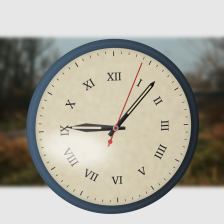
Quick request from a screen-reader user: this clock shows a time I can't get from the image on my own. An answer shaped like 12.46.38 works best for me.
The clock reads 9.07.04
